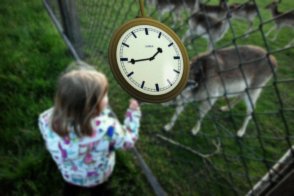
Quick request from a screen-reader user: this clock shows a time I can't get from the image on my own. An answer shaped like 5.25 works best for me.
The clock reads 1.44
